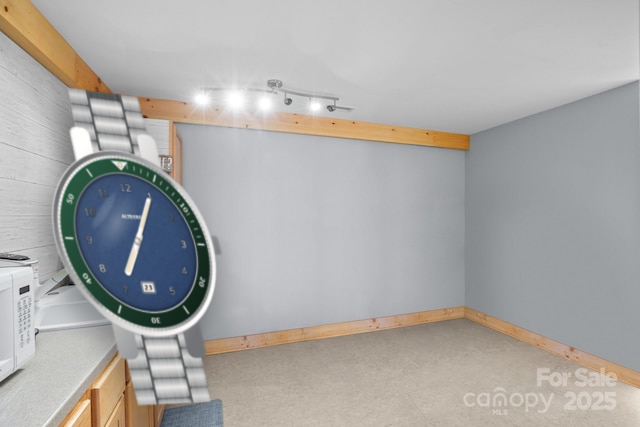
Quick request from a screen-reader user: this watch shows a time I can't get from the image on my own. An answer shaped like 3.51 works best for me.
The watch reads 7.05
